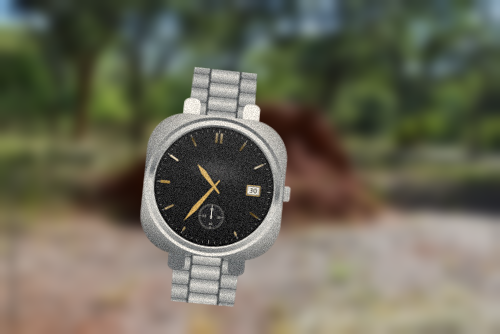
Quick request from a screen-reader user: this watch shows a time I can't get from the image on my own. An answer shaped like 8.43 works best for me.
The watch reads 10.36
